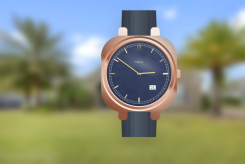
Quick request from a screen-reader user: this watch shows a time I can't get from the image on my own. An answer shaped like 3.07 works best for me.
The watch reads 2.51
